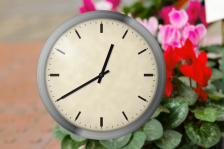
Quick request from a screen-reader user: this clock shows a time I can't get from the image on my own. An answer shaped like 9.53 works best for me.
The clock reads 12.40
